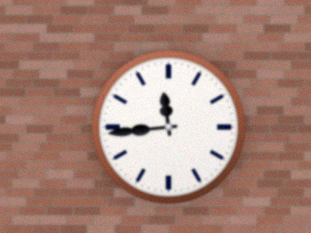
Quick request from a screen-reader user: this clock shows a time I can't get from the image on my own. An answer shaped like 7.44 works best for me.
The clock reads 11.44
